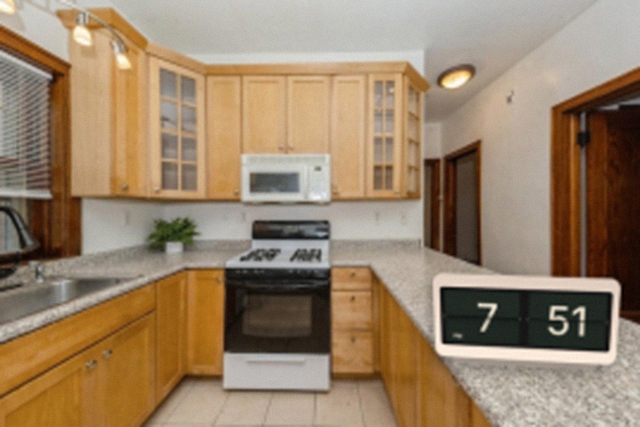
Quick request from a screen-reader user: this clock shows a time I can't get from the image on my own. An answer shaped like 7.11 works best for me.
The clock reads 7.51
